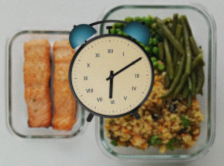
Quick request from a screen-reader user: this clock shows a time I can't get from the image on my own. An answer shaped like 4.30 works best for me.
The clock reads 6.10
